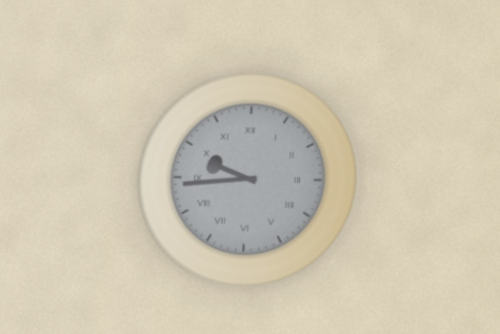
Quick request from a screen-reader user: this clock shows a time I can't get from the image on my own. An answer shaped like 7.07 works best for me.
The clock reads 9.44
